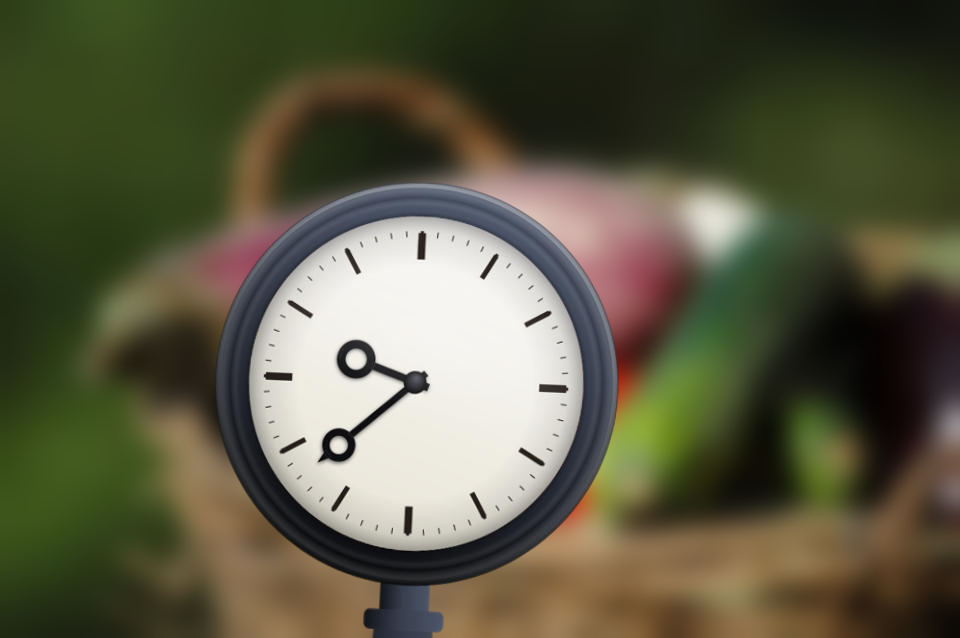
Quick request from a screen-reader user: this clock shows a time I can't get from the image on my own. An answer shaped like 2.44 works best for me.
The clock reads 9.38
